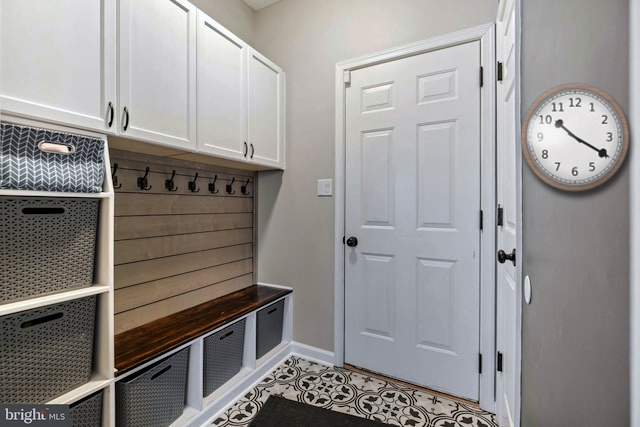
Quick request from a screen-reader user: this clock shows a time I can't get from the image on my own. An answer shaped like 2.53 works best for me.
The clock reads 10.20
